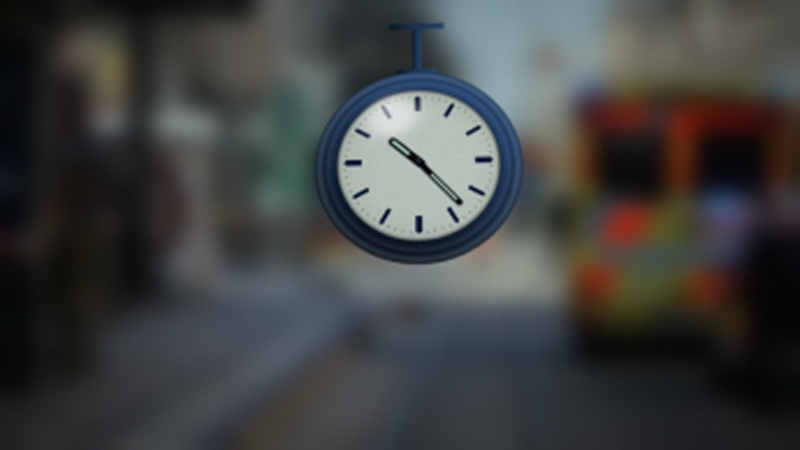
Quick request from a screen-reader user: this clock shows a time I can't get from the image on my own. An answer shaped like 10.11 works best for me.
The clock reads 10.23
